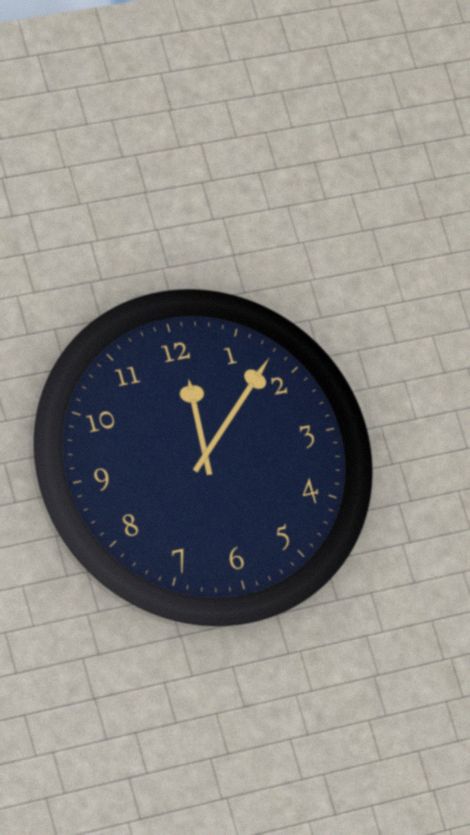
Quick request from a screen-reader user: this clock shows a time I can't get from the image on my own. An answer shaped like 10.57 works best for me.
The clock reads 12.08
